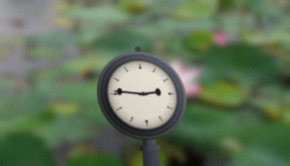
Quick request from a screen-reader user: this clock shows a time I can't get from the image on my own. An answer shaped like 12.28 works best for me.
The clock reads 2.46
